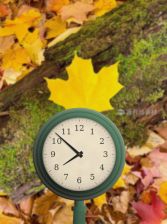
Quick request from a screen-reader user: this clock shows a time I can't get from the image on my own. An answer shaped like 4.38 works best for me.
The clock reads 7.52
